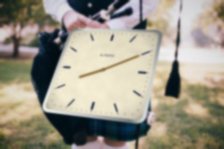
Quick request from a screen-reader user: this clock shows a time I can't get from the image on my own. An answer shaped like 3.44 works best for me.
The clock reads 8.10
